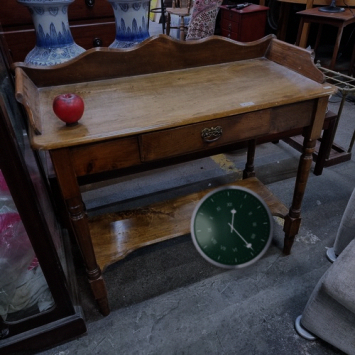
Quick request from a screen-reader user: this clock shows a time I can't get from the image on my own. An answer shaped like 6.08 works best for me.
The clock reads 12.24
